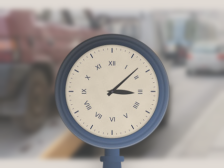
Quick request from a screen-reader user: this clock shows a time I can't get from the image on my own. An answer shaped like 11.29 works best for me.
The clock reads 3.08
